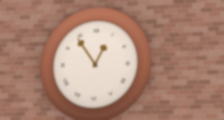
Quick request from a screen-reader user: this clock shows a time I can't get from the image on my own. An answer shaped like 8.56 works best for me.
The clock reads 12.54
